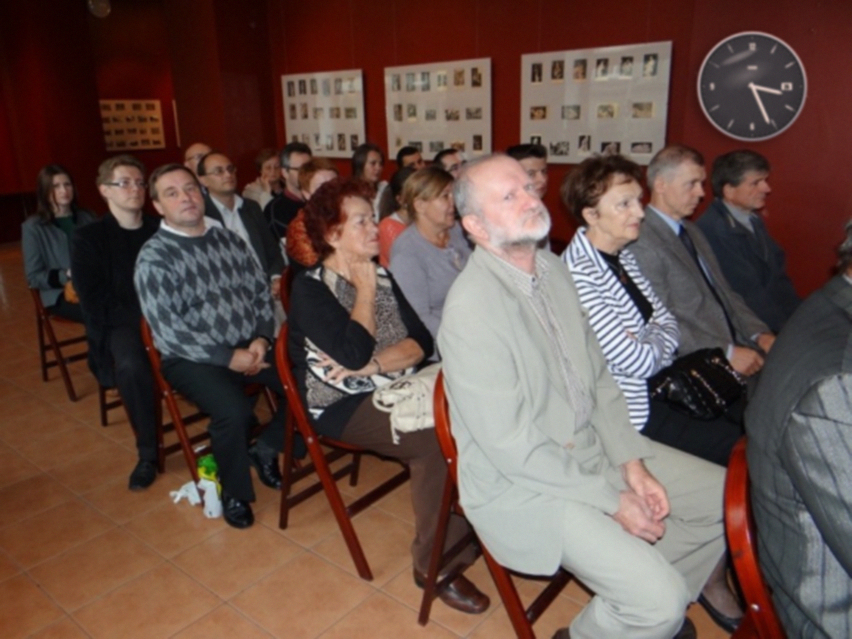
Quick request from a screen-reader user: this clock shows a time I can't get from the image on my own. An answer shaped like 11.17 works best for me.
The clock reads 3.26
